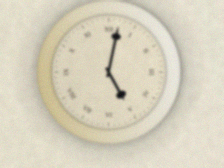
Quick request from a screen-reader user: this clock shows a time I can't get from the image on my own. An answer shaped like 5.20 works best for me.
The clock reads 5.02
